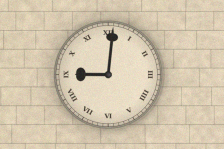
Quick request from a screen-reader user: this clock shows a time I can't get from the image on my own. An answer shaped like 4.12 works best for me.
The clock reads 9.01
